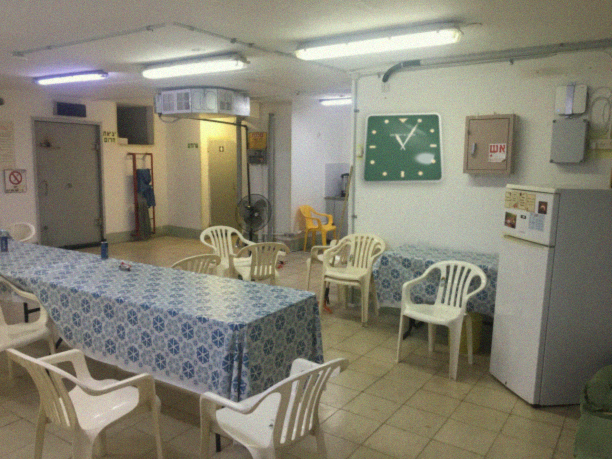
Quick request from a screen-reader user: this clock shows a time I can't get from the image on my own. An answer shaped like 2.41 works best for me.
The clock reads 11.05
